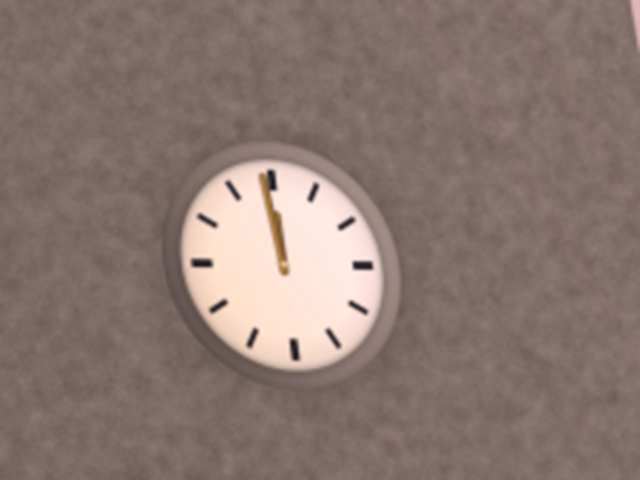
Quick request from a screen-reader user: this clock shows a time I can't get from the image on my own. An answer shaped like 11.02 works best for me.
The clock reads 11.59
